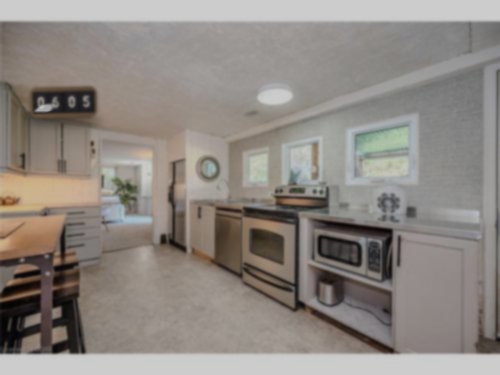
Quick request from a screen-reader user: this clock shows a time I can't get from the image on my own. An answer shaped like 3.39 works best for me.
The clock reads 6.05
